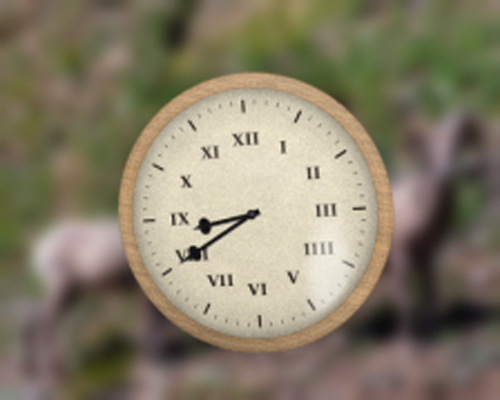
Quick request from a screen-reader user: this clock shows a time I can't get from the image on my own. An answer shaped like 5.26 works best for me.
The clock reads 8.40
